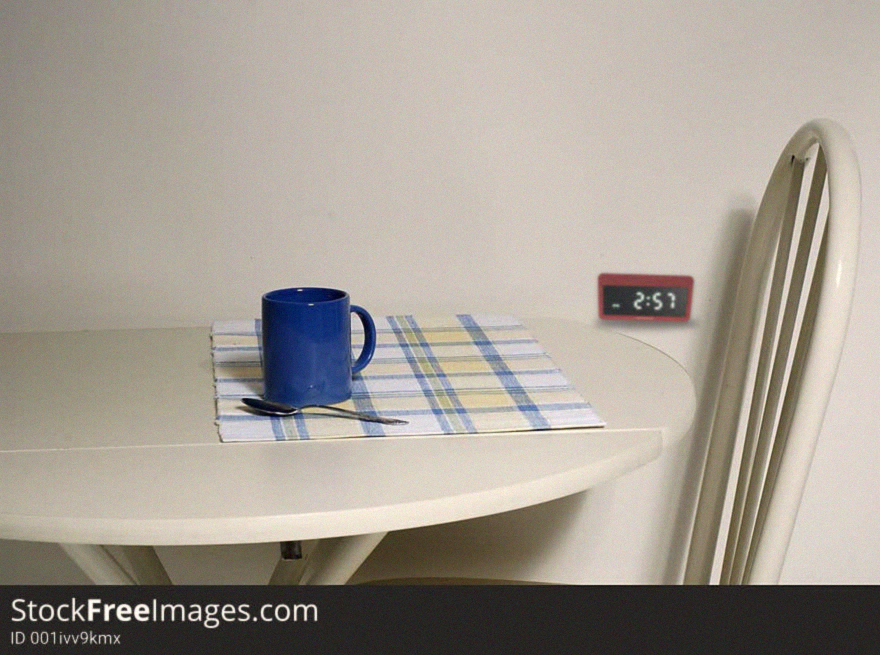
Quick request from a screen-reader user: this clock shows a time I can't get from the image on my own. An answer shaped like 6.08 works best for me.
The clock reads 2.57
